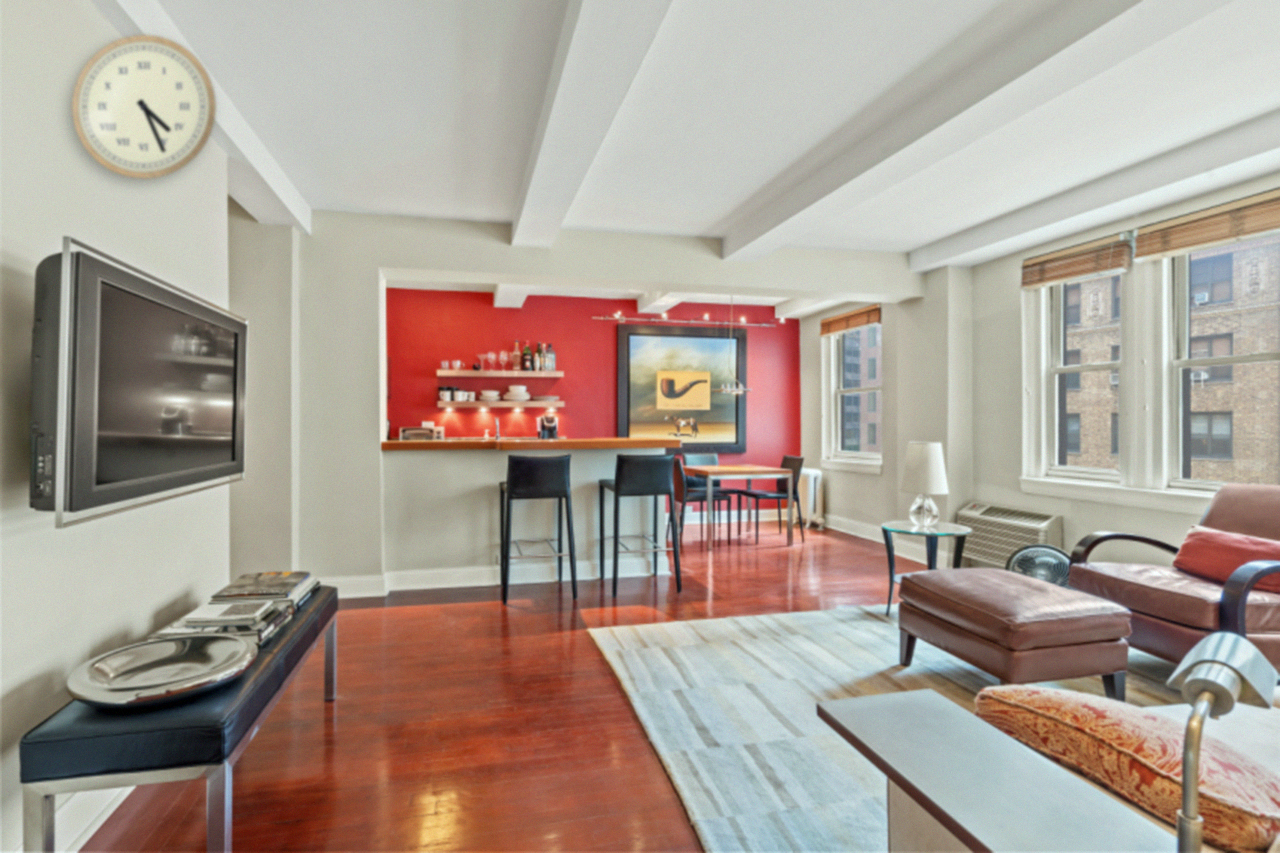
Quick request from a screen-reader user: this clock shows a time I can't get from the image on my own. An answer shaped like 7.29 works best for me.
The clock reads 4.26
